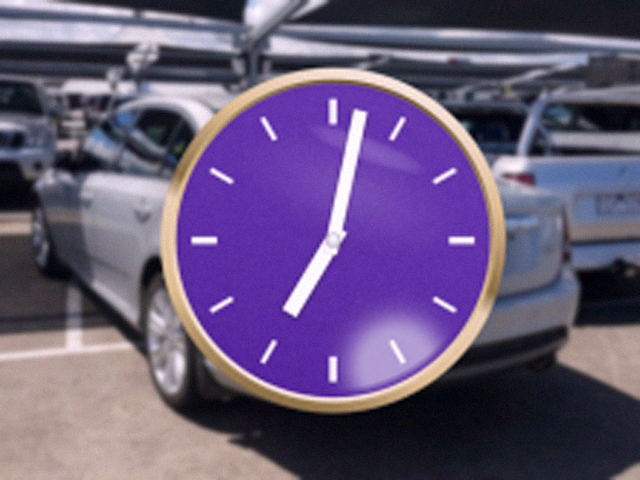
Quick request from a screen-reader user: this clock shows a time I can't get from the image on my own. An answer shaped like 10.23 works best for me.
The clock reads 7.02
